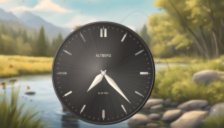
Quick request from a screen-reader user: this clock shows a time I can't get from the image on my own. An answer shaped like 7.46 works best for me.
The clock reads 7.23
